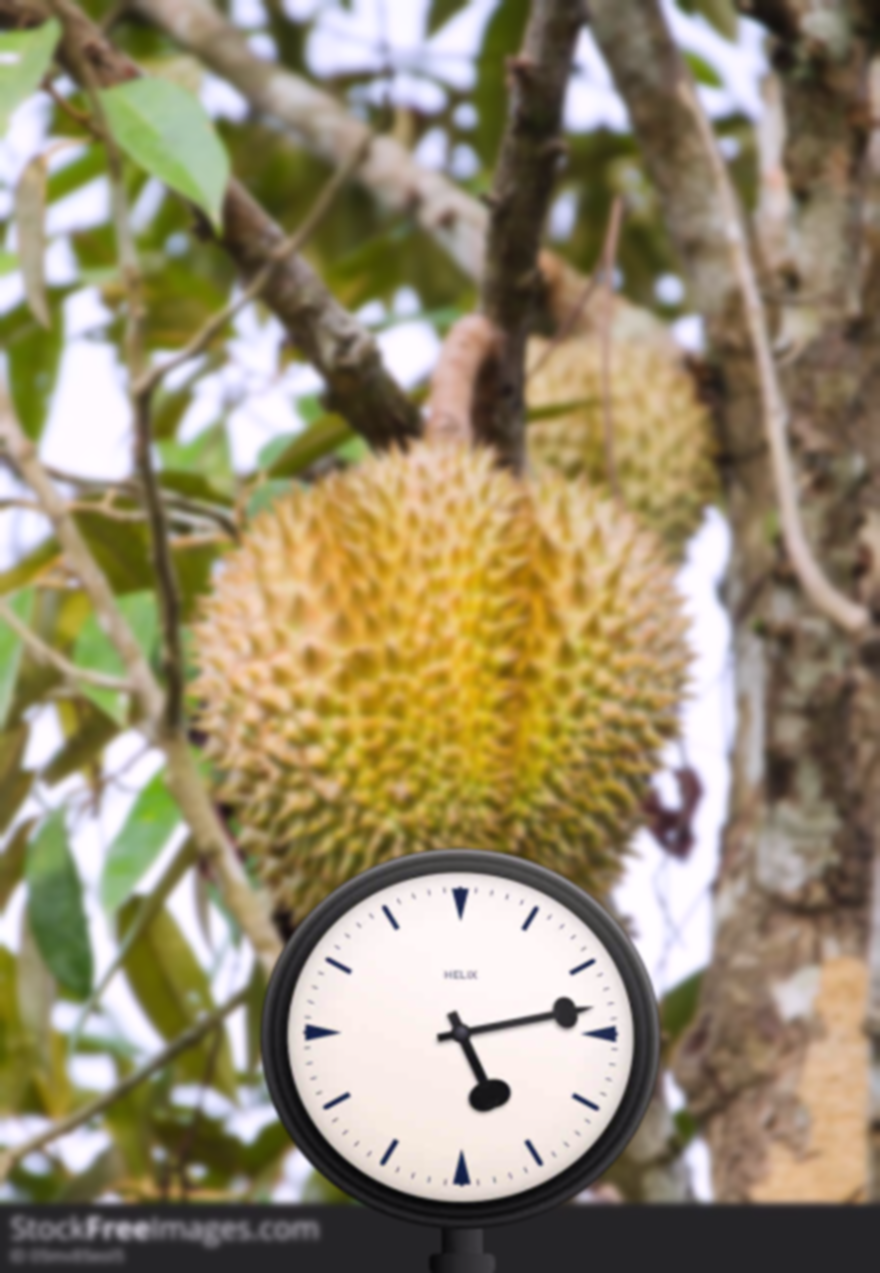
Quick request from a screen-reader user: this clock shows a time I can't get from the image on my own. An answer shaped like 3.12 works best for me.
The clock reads 5.13
